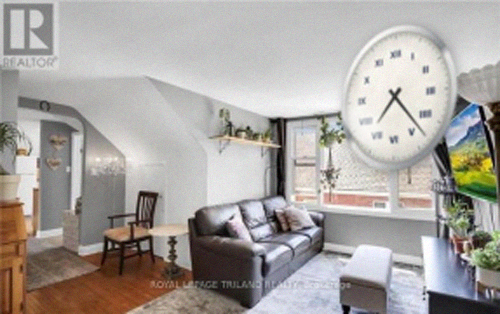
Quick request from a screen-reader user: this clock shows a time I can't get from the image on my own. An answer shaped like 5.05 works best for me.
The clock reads 7.23
